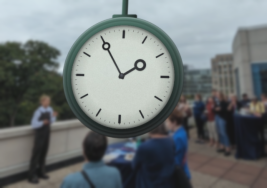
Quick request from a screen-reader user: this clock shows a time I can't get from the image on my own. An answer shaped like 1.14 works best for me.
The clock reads 1.55
